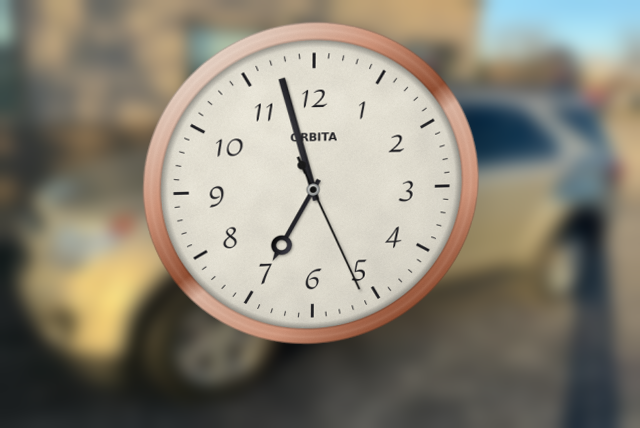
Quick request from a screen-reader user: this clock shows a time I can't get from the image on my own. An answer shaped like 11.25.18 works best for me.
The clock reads 6.57.26
